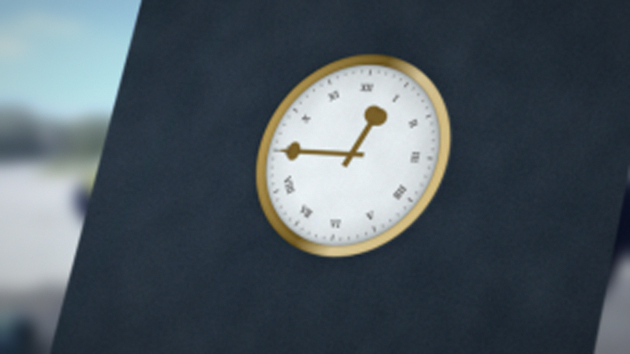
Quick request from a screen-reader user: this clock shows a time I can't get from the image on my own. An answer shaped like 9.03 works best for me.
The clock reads 12.45
